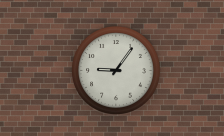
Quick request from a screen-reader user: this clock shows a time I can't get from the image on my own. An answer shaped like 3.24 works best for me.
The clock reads 9.06
